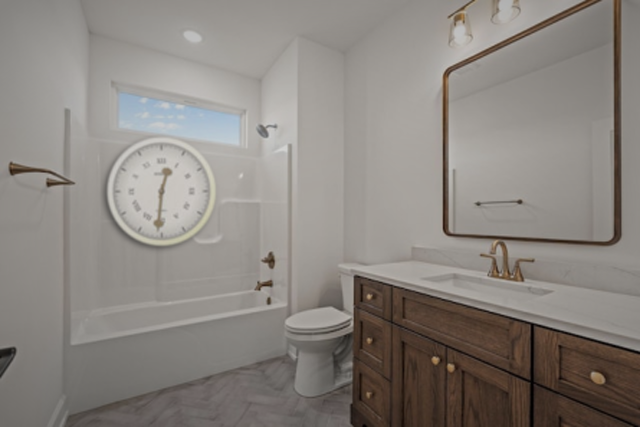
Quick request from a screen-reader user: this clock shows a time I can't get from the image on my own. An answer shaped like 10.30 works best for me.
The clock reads 12.31
